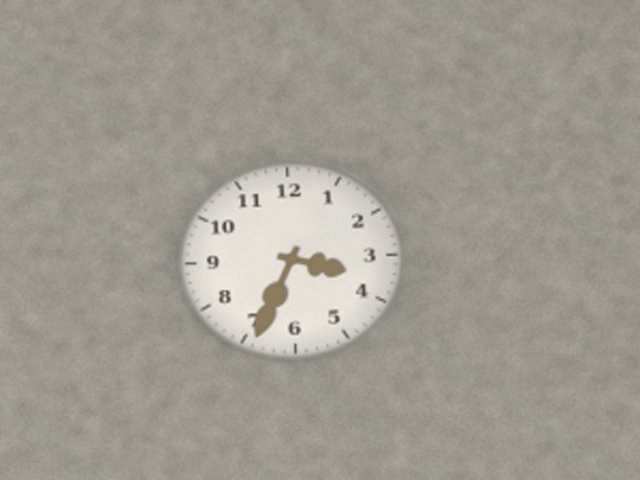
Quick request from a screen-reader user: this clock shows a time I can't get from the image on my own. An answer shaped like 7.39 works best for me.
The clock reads 3.34
